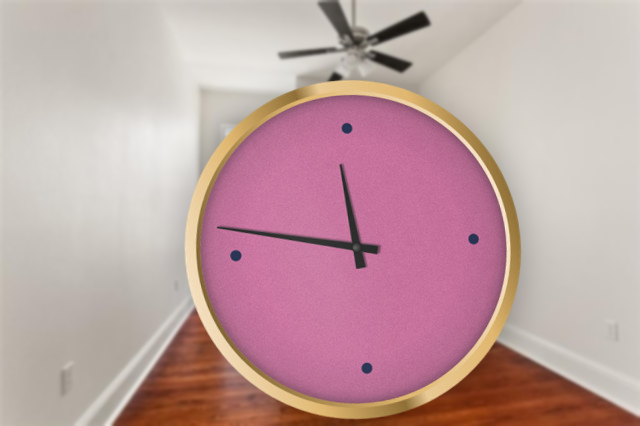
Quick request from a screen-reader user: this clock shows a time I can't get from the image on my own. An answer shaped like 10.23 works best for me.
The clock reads 11.47
